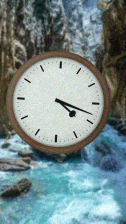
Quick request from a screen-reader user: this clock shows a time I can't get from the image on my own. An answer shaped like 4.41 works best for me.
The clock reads 4.18
